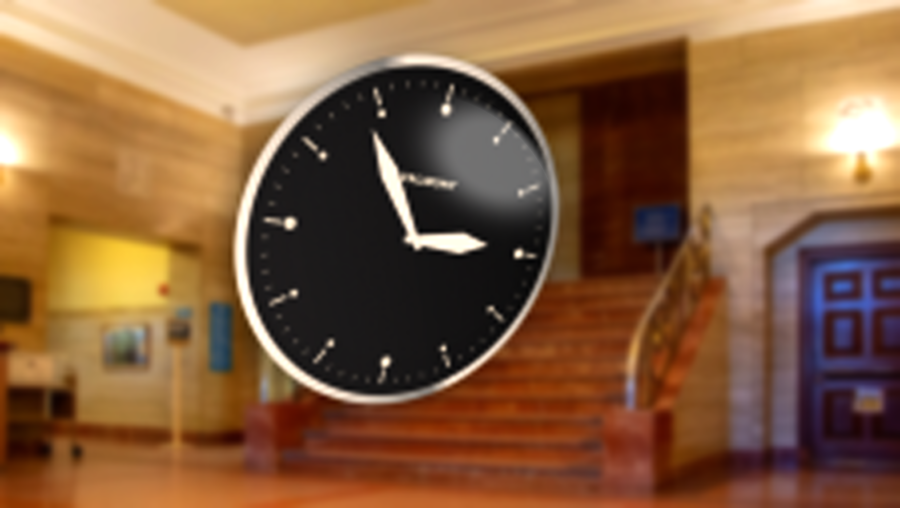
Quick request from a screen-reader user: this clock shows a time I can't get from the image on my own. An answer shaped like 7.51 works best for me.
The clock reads 2.54
